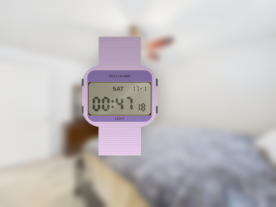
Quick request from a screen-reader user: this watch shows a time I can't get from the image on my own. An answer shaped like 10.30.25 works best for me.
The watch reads 0.47.18
